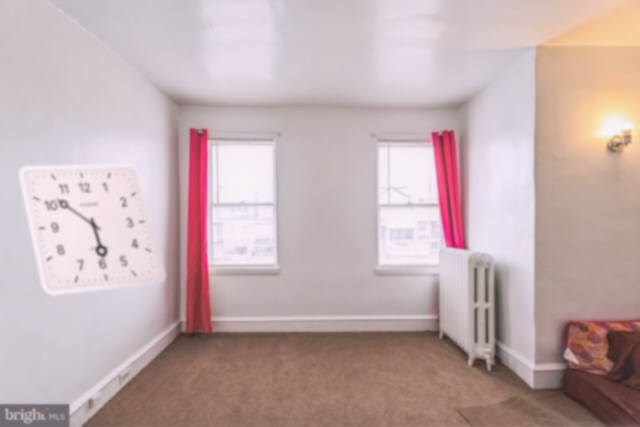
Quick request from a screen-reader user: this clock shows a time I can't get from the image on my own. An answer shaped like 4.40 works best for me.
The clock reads 5.52
